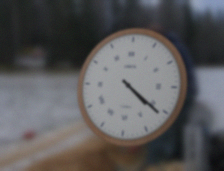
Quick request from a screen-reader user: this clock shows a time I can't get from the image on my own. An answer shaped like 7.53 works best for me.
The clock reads 4.21
